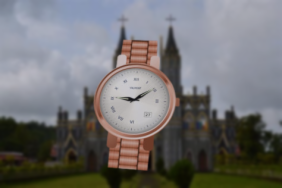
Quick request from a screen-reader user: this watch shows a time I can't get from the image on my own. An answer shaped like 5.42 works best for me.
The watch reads 9.09
